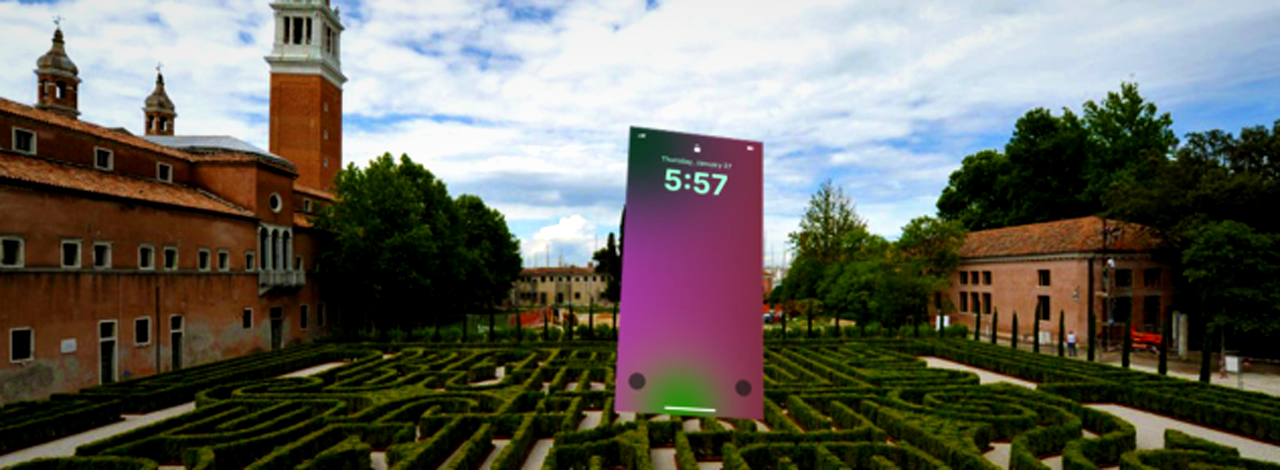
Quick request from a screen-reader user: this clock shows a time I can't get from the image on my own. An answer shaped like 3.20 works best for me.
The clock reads 5.57
